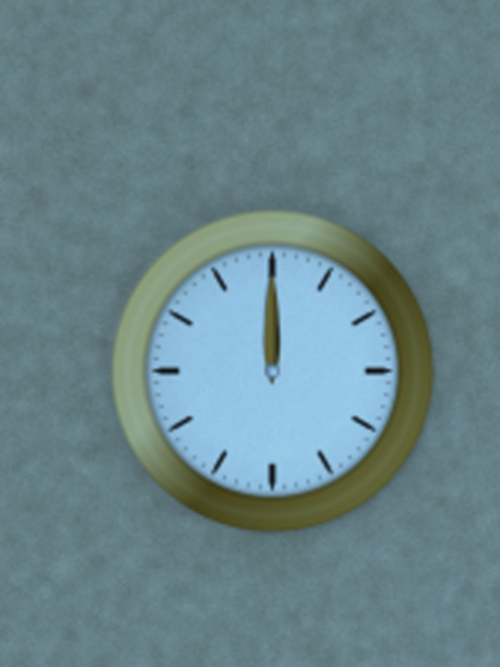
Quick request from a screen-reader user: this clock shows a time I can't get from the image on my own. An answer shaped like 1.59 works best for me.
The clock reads 12.00
